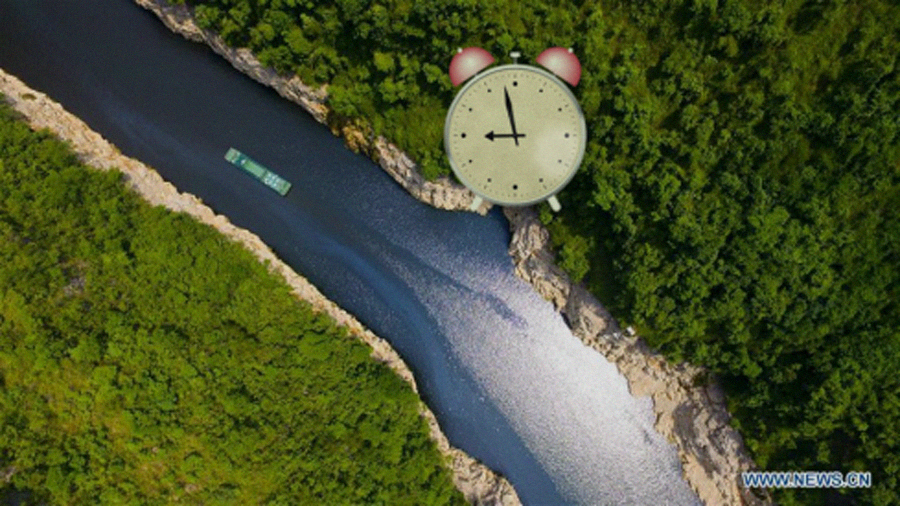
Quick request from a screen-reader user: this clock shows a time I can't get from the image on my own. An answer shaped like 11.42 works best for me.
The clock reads 8.58
